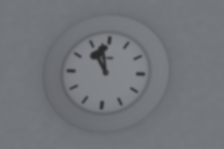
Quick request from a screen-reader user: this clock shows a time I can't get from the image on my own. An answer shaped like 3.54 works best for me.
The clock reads 10.58
